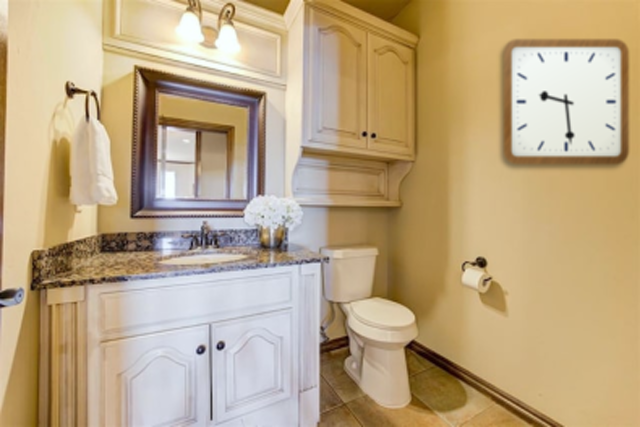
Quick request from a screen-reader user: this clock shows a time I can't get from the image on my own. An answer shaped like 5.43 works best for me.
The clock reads 9.29
